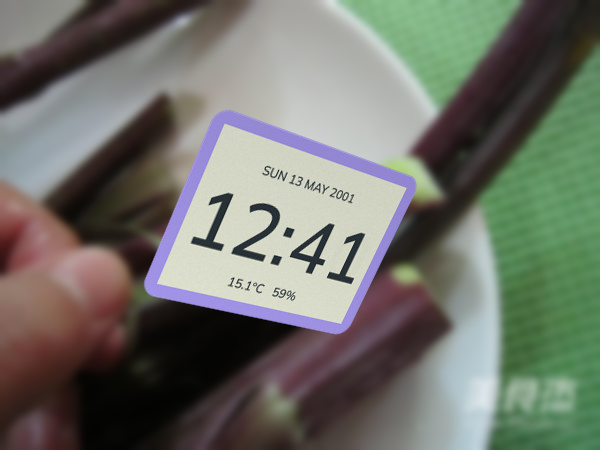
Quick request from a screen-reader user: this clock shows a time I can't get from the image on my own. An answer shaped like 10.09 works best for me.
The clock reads 12.41
